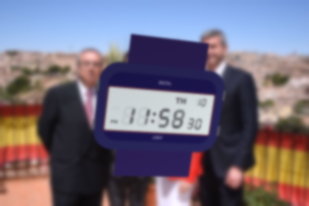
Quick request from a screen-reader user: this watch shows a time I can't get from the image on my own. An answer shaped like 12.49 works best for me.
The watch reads 11.58
